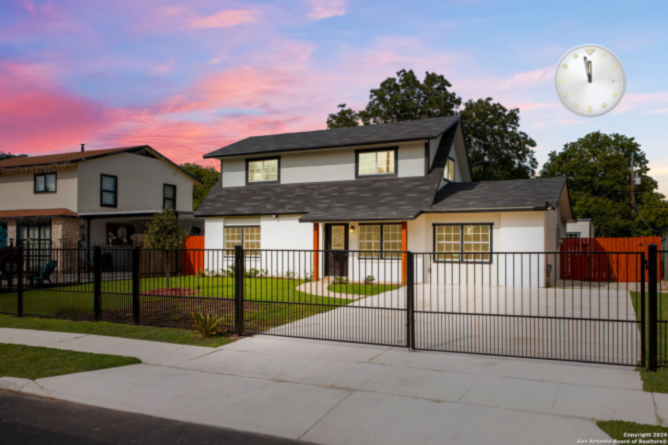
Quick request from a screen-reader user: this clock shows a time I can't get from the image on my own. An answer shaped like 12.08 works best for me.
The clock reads 11.58
